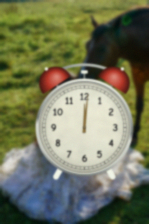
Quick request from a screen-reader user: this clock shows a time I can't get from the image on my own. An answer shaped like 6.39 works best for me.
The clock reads 12.01
